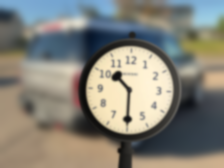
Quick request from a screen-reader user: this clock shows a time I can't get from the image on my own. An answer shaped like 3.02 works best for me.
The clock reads 10.30
